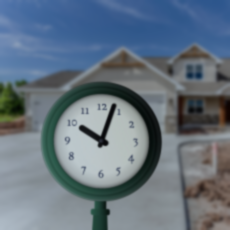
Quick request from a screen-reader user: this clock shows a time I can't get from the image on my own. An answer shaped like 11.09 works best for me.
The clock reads 10.03
